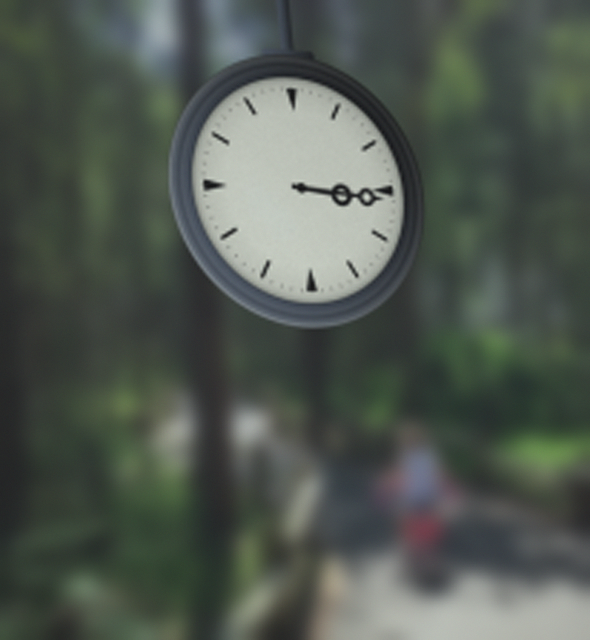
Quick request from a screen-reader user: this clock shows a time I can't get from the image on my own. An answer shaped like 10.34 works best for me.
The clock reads 3.16
